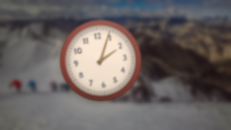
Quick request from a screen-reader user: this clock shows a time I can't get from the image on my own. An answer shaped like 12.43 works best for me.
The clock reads 2.04
